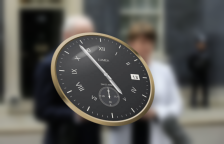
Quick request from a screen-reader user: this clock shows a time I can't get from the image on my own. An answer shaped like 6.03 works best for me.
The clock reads 4.54
